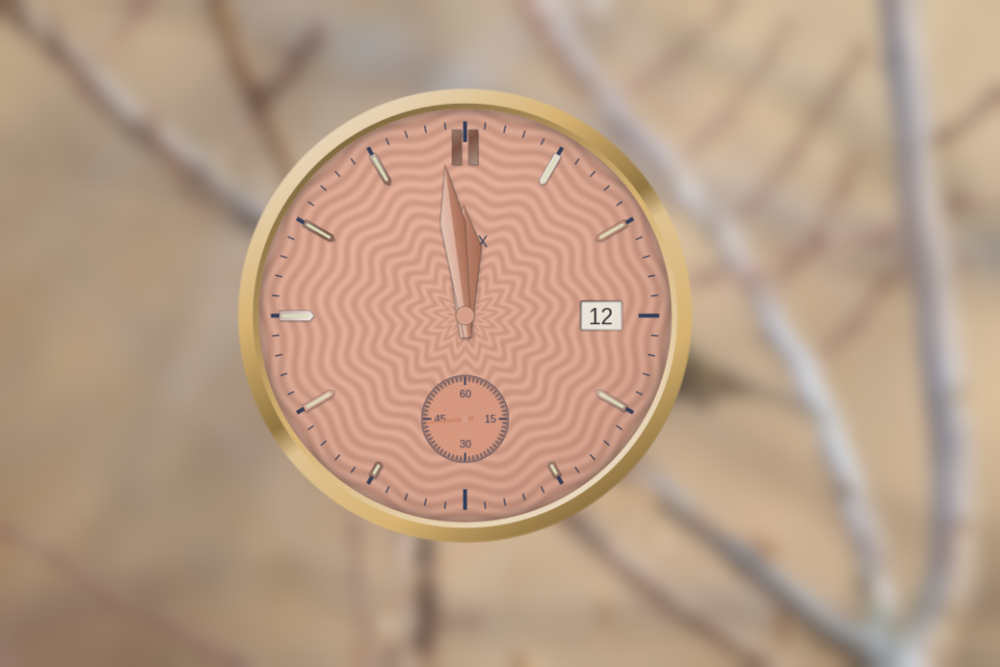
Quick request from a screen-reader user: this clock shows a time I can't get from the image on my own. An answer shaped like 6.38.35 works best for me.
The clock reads 11.58.44
